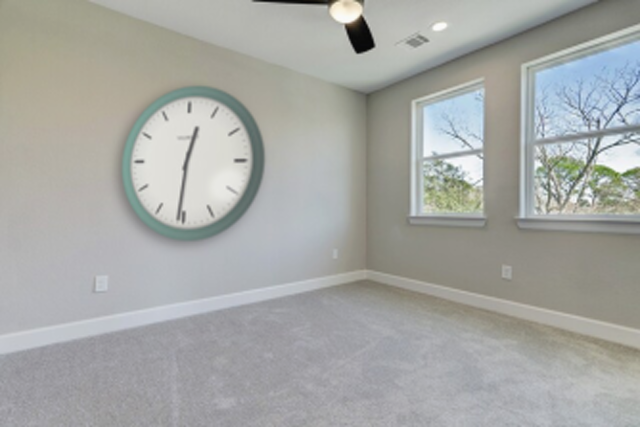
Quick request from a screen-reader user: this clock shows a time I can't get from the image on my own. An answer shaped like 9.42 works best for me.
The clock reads 12.31
